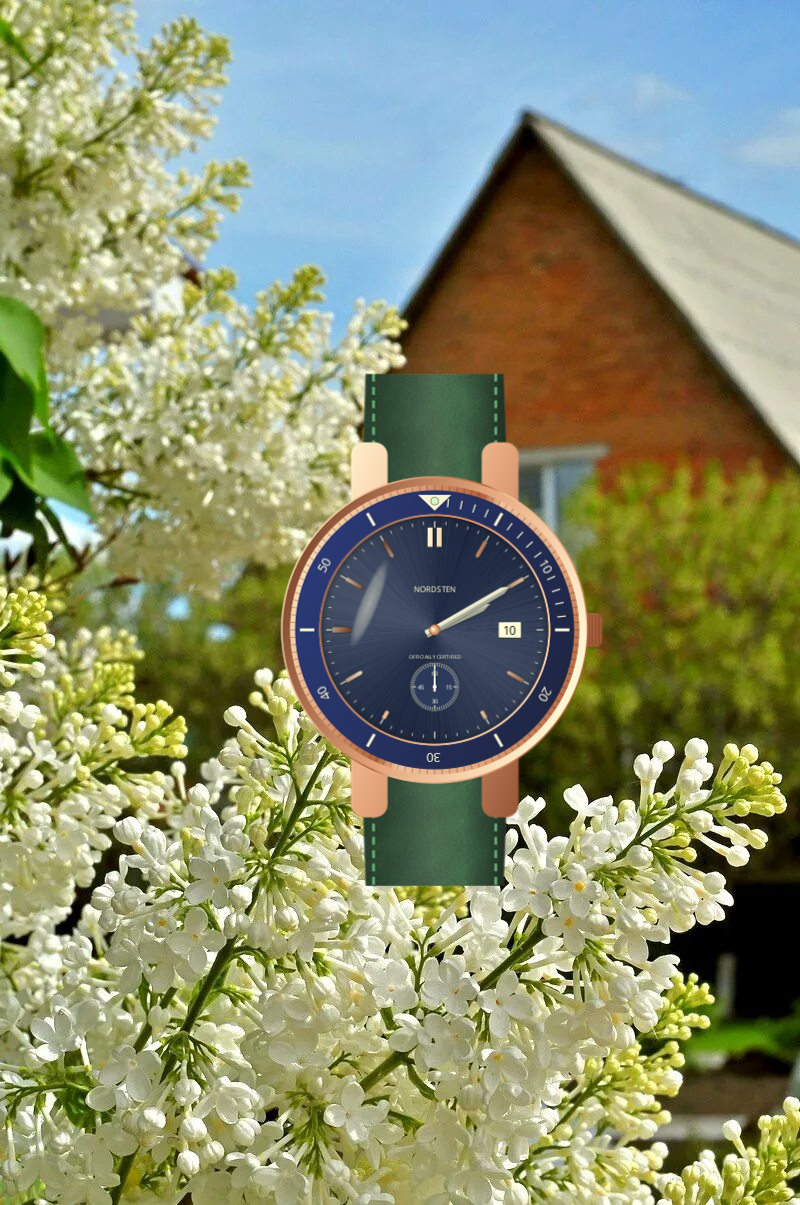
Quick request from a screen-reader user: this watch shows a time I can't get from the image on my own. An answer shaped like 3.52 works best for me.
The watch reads 2.10
